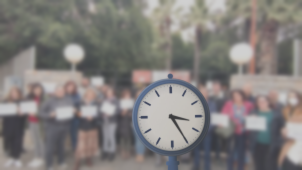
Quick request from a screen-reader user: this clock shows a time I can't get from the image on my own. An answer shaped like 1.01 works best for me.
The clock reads 3.25
